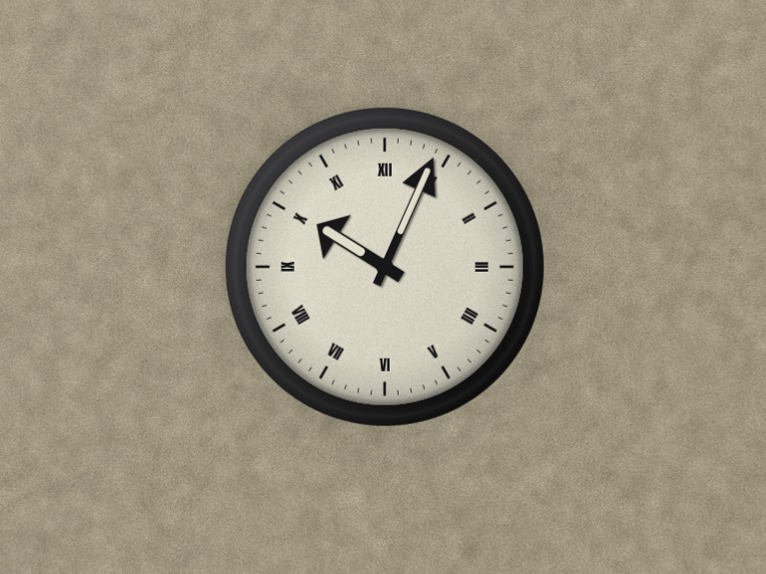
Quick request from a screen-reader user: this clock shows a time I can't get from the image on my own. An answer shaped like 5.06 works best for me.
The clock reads 10.04
